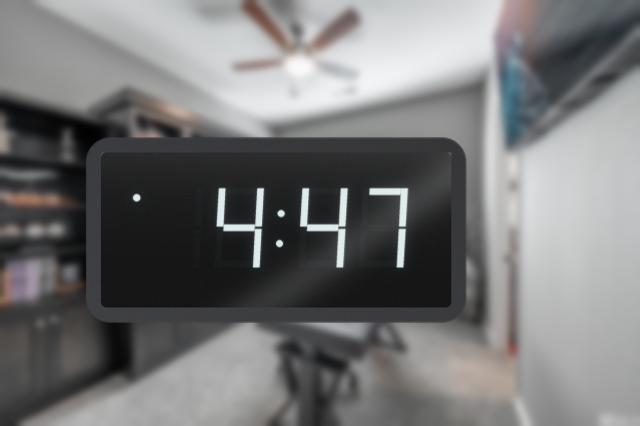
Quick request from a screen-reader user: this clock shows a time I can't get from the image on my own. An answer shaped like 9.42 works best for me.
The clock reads 4.47
